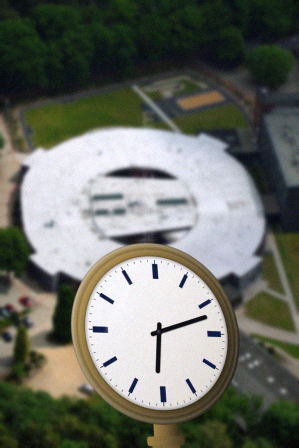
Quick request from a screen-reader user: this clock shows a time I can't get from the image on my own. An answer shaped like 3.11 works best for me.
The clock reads 6.12
